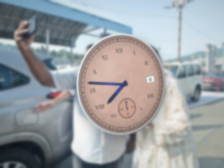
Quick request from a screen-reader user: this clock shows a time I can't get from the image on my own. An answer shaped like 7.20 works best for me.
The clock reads 7.47
